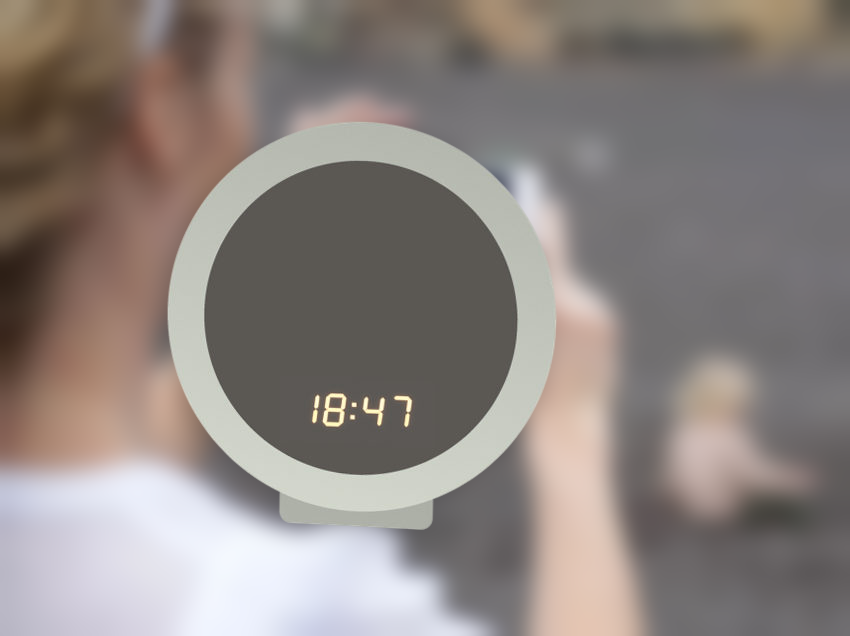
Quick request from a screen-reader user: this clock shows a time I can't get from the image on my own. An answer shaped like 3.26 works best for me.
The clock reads 18.47
